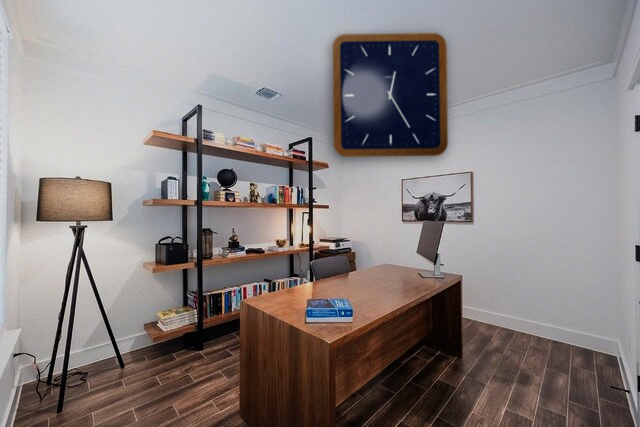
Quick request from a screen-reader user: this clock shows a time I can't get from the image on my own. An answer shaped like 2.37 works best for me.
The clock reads 12.25
